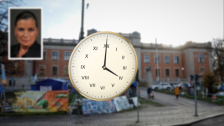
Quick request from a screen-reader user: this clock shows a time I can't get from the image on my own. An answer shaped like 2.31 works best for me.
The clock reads 4.00
